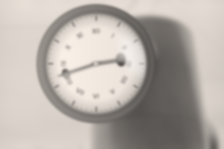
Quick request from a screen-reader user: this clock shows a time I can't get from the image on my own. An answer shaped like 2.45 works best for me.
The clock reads 2.42
